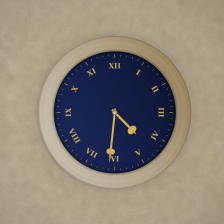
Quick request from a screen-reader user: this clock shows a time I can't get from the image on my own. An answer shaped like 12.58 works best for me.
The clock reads 4.31
